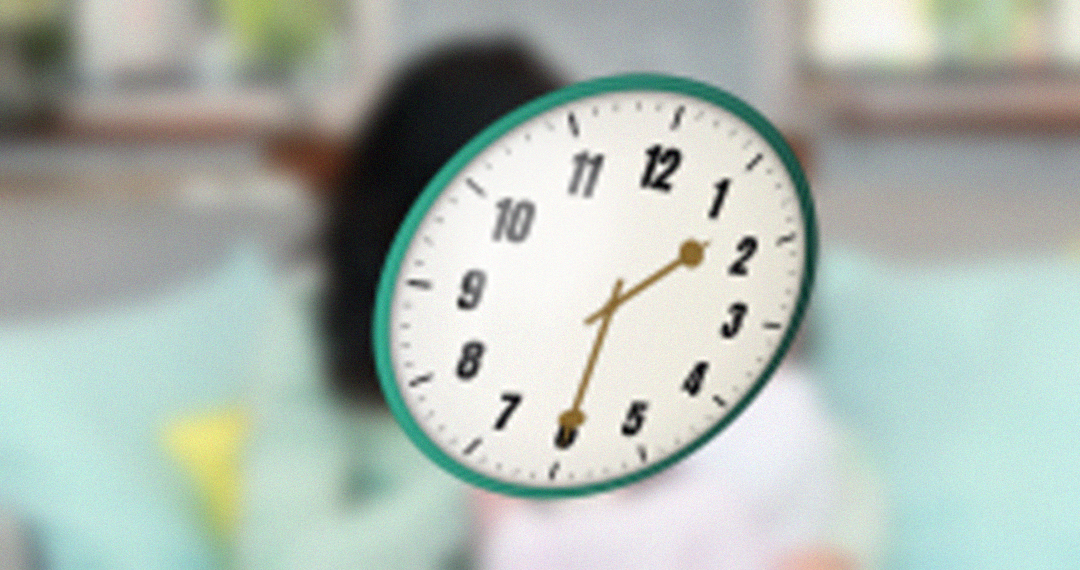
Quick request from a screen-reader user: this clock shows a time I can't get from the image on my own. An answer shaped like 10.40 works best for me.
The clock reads 1.30
